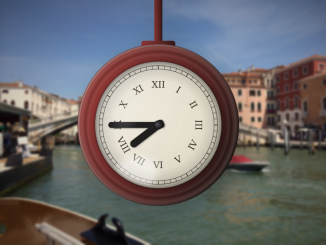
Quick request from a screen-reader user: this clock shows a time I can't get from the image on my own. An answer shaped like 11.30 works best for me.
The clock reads 7.45
